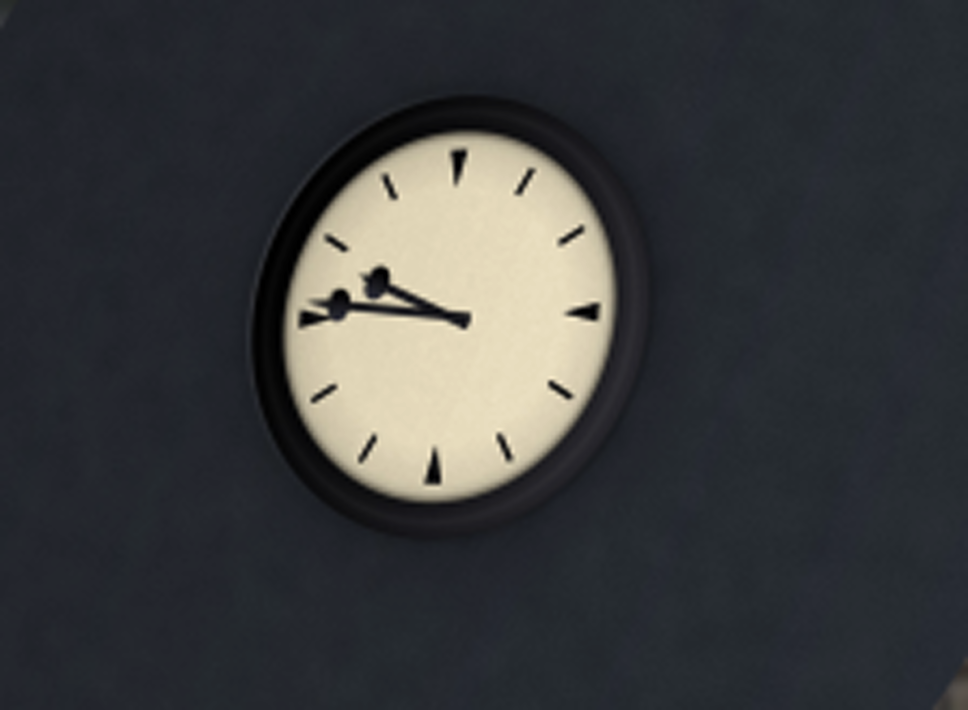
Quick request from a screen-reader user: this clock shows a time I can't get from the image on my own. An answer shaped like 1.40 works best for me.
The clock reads 9.46
